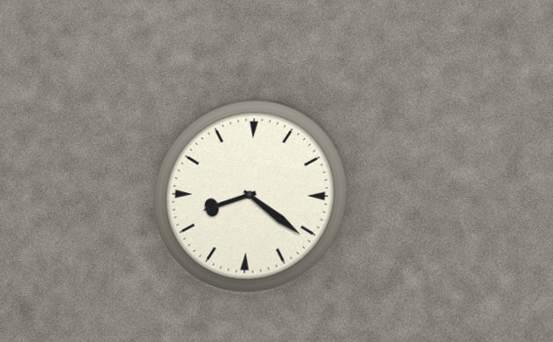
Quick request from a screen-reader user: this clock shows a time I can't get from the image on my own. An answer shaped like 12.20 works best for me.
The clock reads 8.21
